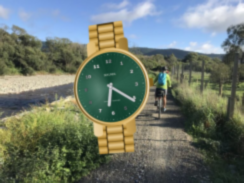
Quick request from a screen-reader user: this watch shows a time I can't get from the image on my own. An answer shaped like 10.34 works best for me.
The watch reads 6.21
